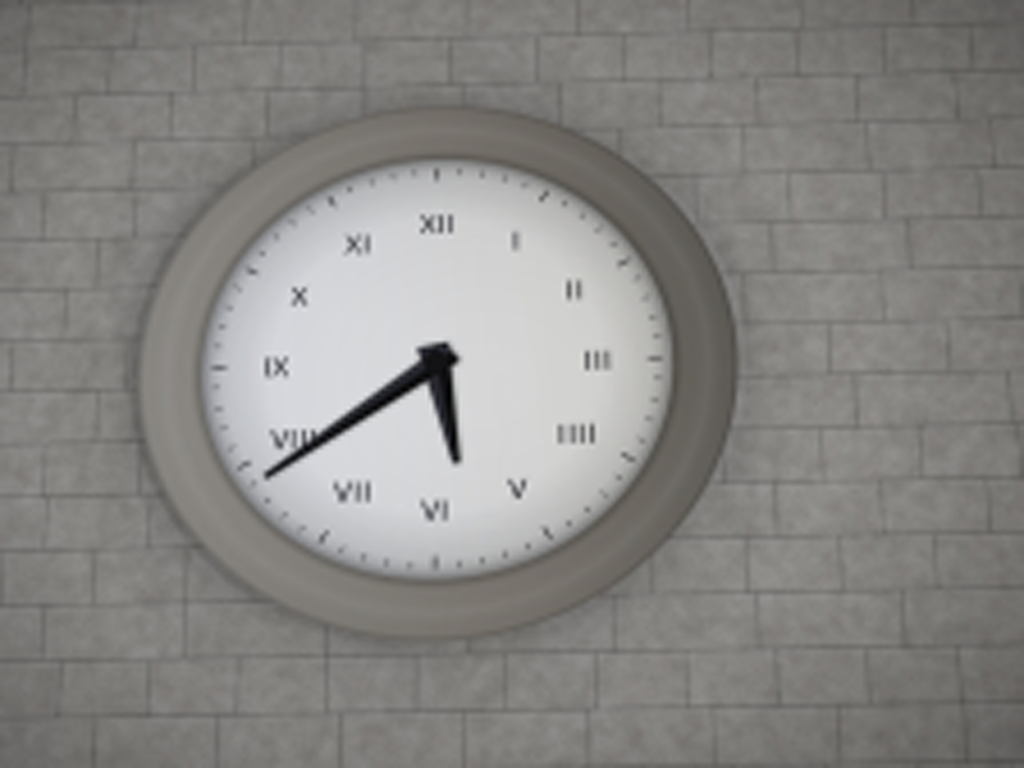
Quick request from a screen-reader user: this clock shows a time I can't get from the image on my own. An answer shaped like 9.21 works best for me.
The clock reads 5.39
